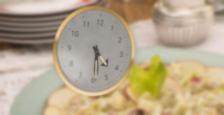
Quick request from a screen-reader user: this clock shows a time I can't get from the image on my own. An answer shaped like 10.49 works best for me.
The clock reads 4.29
